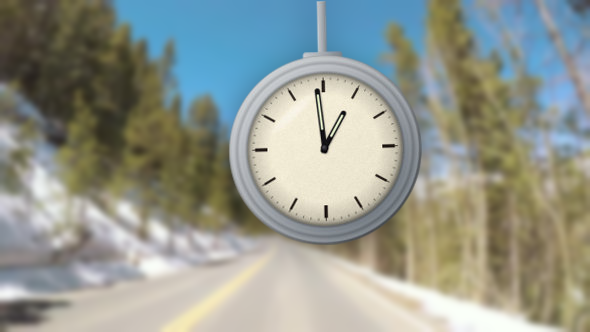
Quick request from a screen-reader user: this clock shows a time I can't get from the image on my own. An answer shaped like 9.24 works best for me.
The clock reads 12.59
